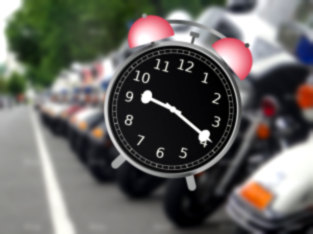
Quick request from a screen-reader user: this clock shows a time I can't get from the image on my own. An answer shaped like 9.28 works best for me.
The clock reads 9.19
